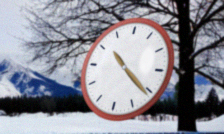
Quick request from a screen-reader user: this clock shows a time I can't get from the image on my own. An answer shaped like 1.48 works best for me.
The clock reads 10.21
